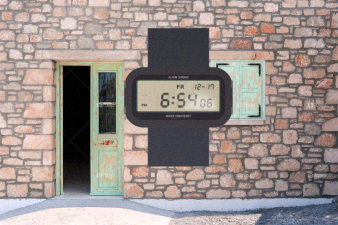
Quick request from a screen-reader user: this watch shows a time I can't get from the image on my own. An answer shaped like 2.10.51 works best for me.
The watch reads 6.54.06
